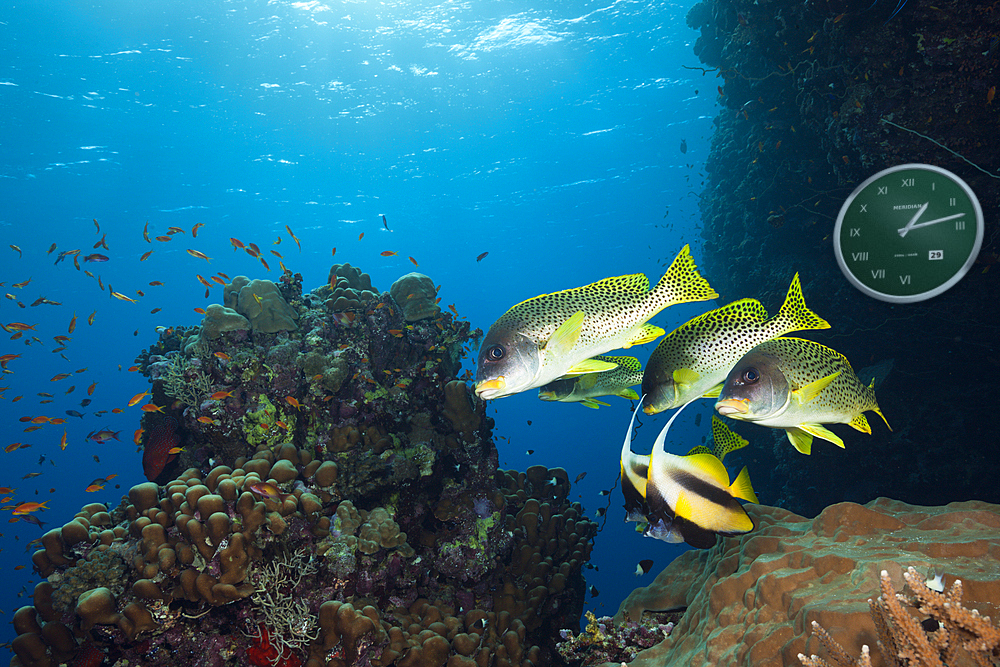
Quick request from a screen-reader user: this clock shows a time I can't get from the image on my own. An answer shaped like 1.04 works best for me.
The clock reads 1.13
